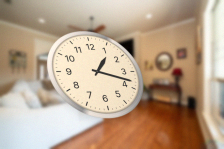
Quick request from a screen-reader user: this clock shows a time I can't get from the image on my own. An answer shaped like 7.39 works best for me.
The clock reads 1.18
